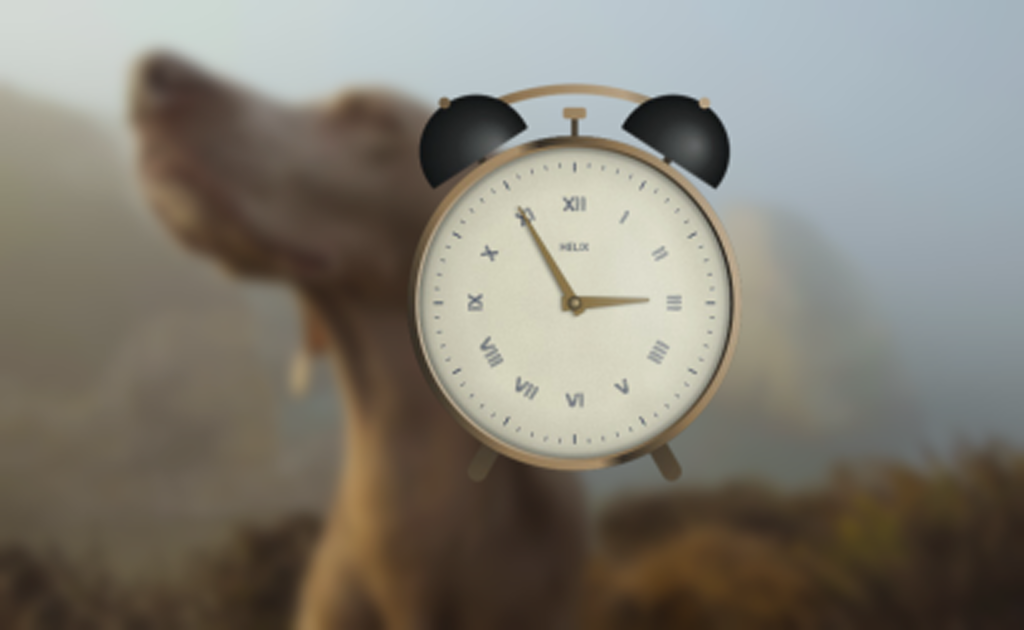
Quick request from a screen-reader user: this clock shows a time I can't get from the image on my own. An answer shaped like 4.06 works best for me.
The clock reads 2.55
